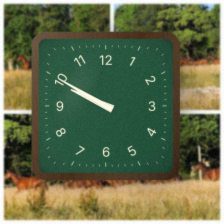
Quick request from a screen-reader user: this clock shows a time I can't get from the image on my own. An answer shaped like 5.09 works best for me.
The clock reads 9.50
